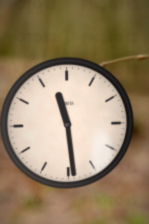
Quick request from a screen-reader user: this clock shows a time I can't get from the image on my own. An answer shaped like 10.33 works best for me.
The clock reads 11.29
